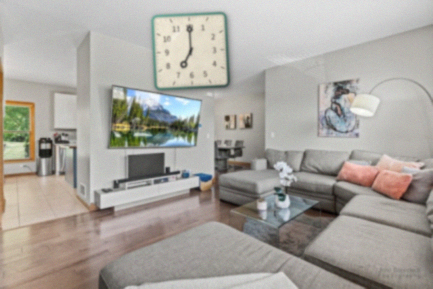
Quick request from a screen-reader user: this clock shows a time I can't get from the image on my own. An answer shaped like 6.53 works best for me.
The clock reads 7.00
